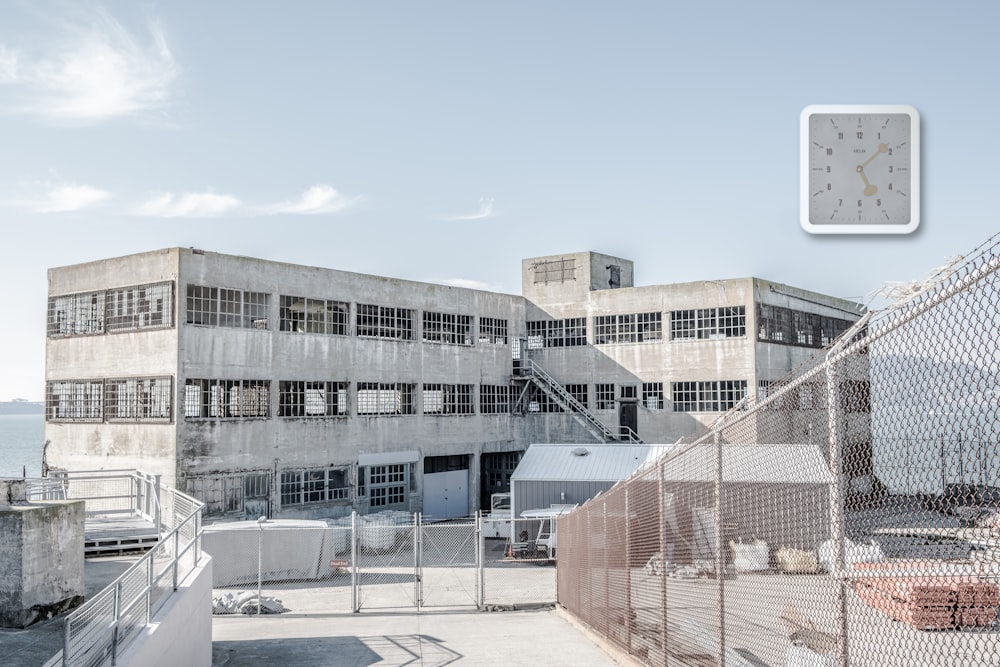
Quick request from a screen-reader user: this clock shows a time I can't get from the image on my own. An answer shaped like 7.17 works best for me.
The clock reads 5.08
